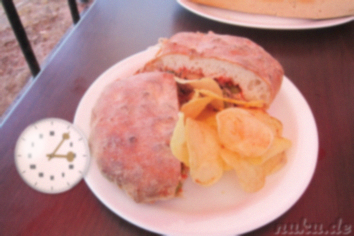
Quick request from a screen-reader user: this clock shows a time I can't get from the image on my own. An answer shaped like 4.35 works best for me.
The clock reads 3.06
